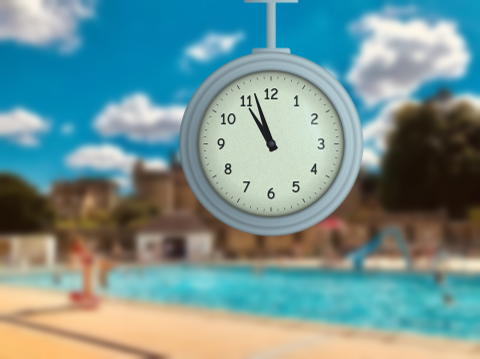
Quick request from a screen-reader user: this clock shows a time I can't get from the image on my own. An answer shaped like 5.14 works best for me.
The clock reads 10.57
